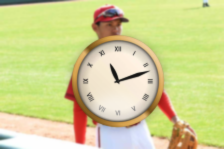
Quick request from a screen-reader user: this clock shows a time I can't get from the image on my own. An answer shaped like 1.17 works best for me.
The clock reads 11.12
